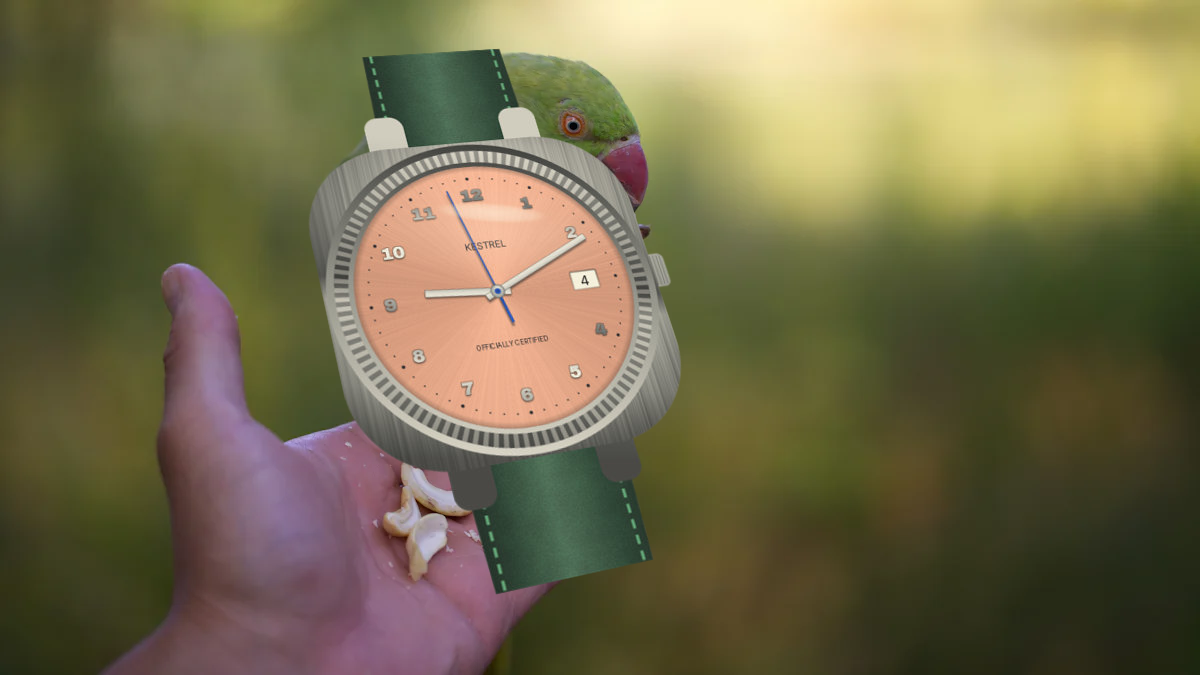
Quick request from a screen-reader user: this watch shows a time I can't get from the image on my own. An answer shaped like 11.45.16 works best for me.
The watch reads 9.10.58
